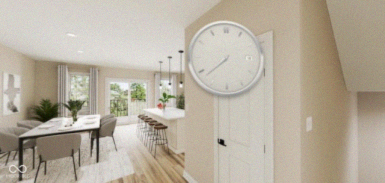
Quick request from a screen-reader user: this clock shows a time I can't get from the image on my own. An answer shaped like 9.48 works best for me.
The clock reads 7.38
